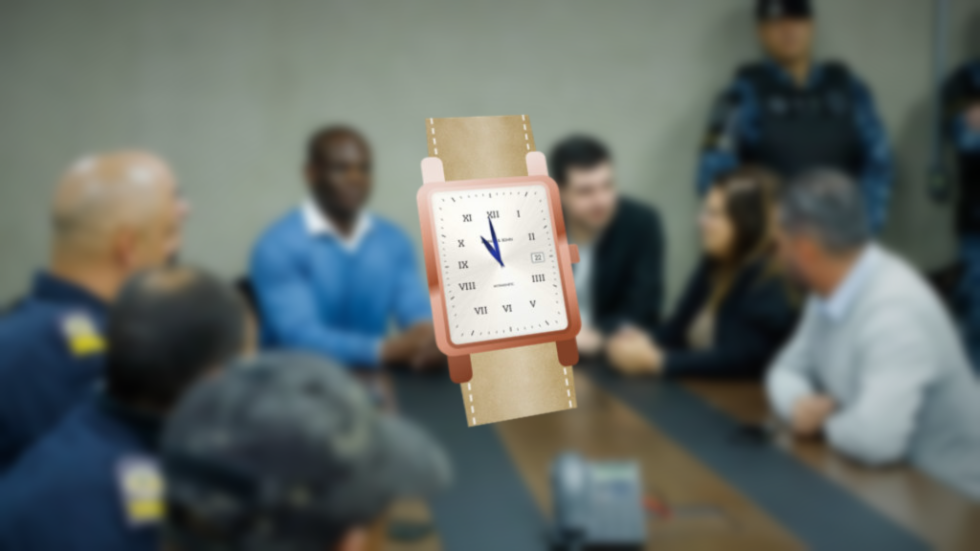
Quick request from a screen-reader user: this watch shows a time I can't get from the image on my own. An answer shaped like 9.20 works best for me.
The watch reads 10.59
